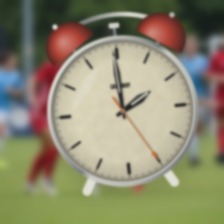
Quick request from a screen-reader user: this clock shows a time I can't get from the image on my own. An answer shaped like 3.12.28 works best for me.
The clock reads 1.59.25
